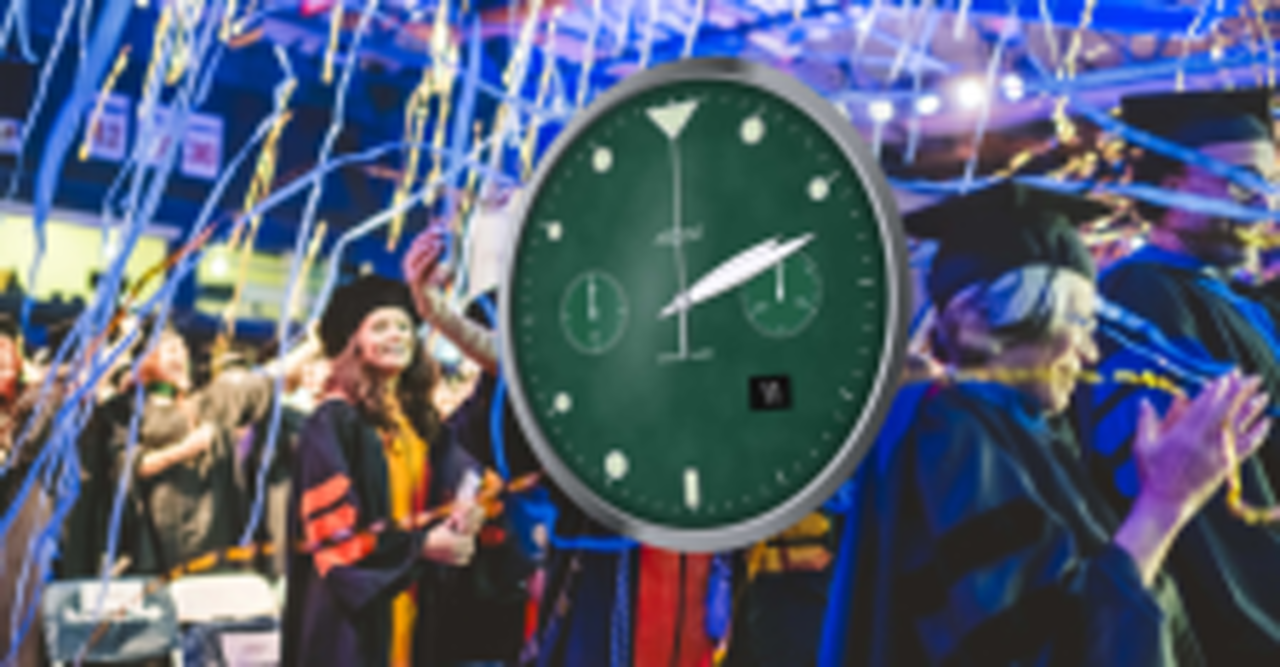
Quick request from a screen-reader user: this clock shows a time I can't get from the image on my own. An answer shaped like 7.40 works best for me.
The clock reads 2.12
